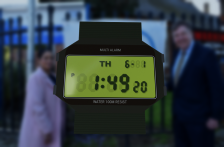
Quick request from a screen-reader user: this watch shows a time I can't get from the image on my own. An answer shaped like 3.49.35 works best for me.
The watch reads 1.49.20
